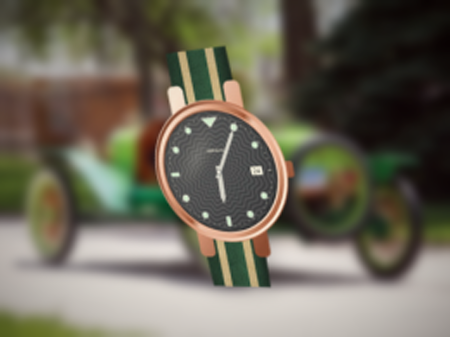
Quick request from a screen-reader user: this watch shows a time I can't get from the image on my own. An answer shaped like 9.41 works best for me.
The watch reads 6.05
